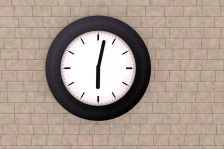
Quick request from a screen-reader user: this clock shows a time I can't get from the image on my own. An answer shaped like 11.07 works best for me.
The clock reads 6.02
